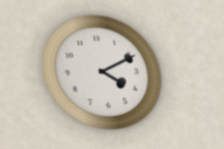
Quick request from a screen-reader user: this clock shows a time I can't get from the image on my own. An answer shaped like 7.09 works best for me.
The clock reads 4.11
